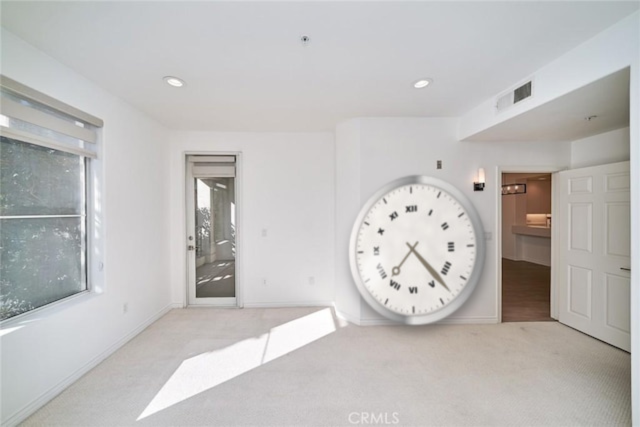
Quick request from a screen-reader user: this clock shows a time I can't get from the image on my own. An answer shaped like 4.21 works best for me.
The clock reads 7.23
